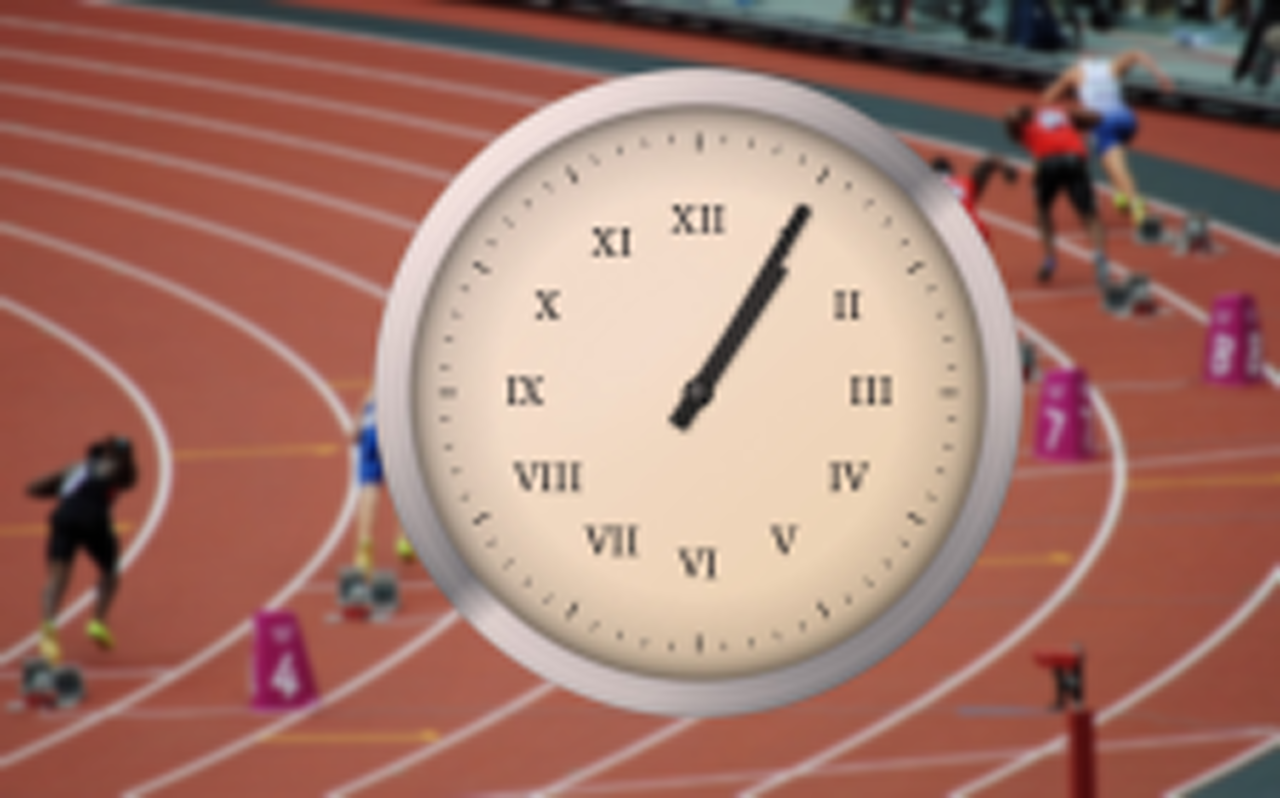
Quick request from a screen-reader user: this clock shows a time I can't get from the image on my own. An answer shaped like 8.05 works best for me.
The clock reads 1.05
